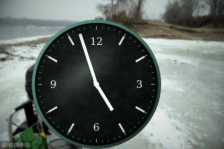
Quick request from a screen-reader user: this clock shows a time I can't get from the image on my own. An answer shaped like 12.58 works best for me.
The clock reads 4.57
